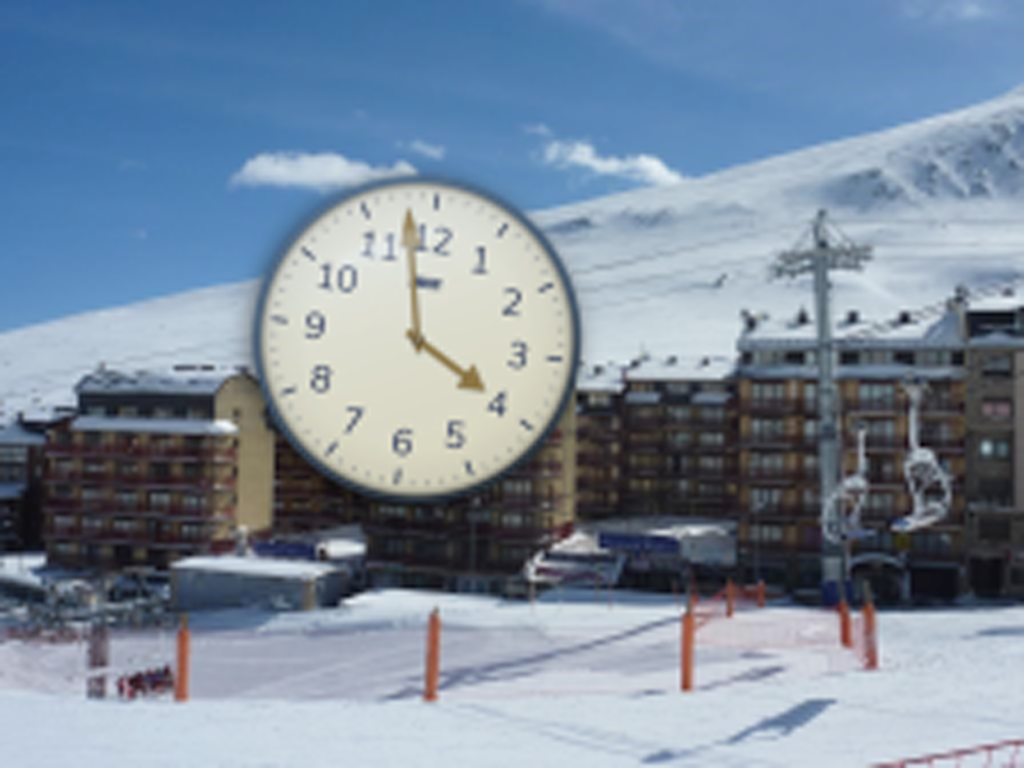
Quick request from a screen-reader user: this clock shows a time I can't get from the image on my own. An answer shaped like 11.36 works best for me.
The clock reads 3.58
